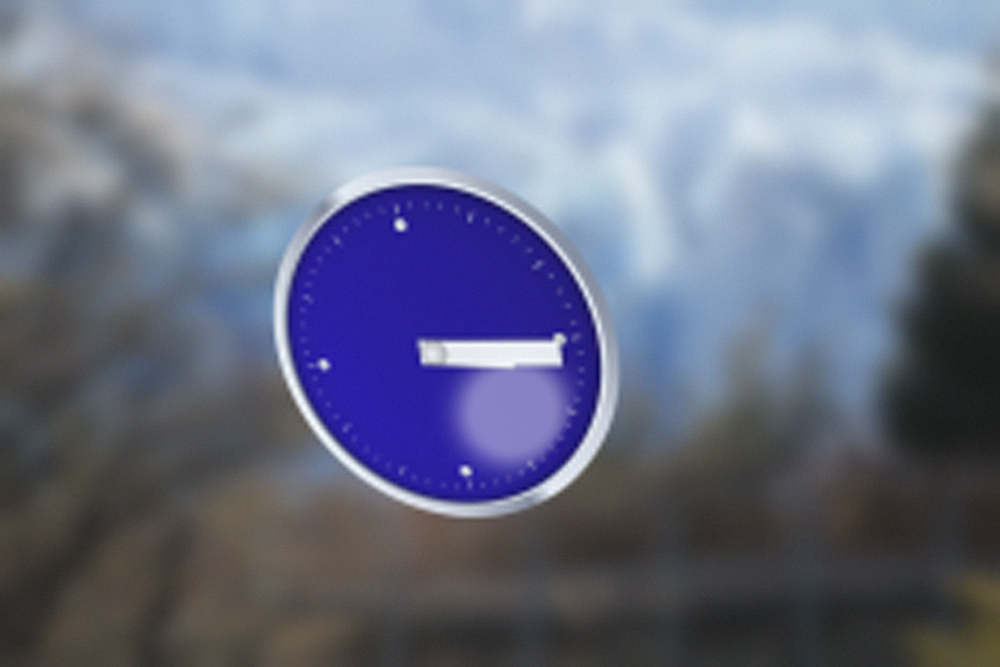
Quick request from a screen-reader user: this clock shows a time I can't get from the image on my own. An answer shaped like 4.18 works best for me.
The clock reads 3.16
